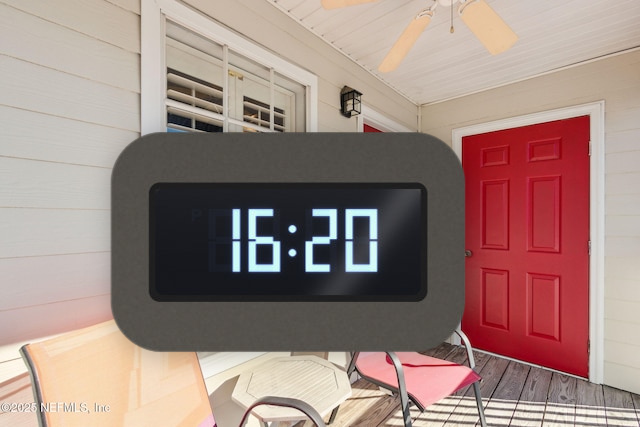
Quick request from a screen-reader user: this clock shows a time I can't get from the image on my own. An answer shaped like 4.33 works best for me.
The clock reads 16.20
